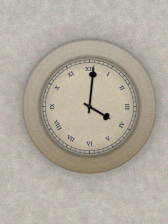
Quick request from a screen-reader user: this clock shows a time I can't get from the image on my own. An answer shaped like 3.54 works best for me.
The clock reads 4.01
